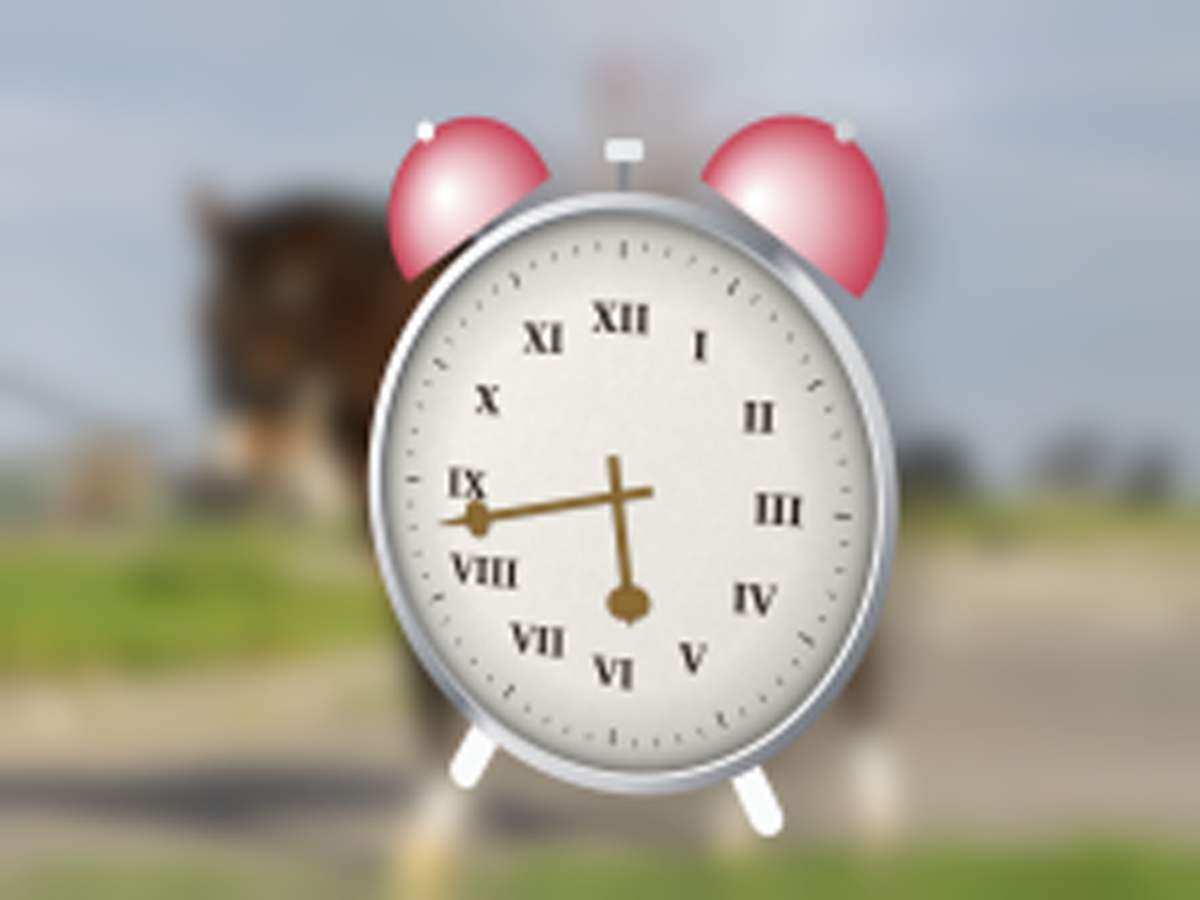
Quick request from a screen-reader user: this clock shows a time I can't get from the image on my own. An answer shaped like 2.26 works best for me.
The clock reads 5.43
